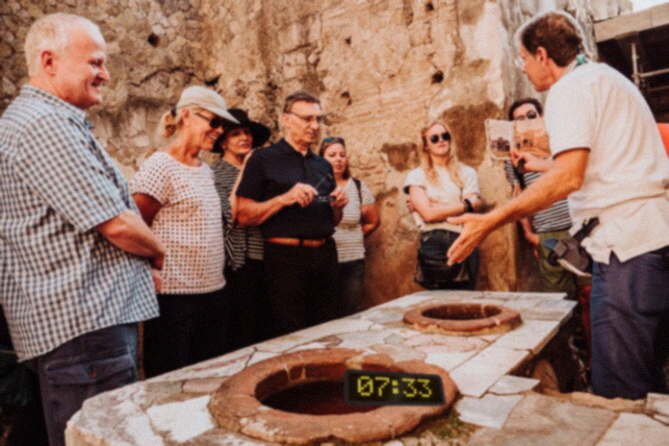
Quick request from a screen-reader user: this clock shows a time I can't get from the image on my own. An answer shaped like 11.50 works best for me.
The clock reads 7.33
